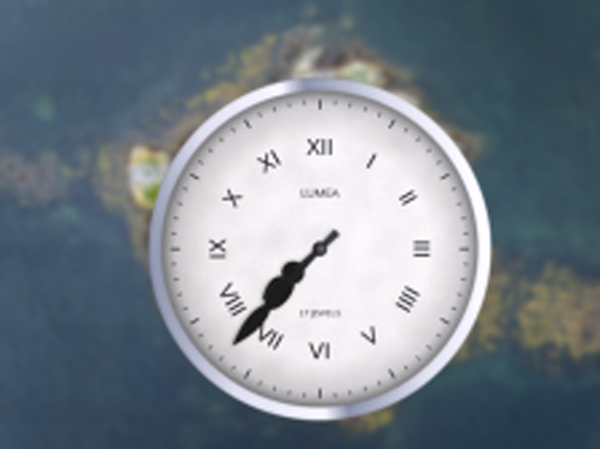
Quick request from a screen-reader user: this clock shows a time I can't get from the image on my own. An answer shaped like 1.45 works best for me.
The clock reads 7.37
